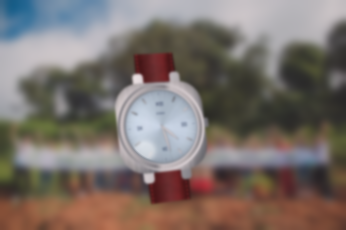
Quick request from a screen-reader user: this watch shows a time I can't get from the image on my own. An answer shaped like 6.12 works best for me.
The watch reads 4.28
